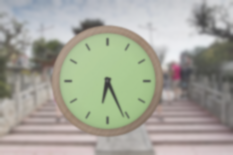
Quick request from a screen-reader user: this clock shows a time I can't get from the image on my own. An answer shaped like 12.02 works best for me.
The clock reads 6.26
